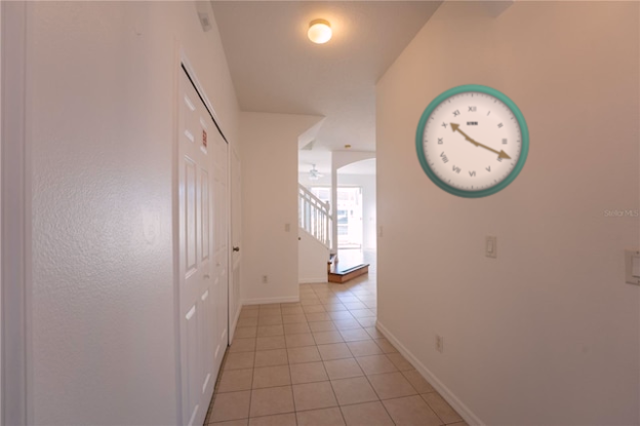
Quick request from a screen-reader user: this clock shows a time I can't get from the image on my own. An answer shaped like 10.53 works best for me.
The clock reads 10.19
